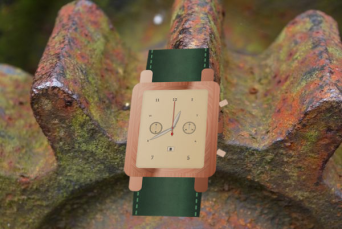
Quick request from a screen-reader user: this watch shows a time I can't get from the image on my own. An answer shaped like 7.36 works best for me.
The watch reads 12.40
